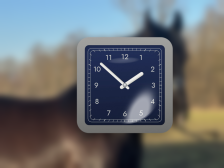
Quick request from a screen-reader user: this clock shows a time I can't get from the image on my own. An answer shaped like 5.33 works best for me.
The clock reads 1.52
